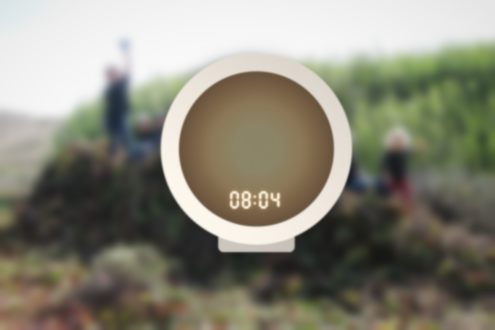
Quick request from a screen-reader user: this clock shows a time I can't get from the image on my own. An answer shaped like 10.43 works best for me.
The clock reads 8.04
